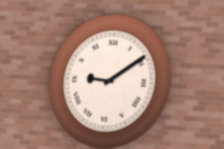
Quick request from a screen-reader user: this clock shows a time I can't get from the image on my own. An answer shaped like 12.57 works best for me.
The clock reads 9.09
